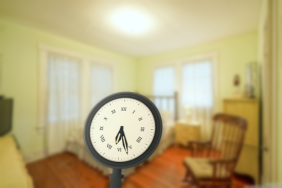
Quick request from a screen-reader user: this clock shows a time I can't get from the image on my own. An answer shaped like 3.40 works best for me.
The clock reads 6.27
